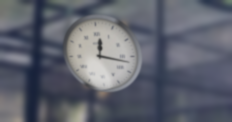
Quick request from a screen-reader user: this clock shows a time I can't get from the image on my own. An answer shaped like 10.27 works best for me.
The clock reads 12.17
